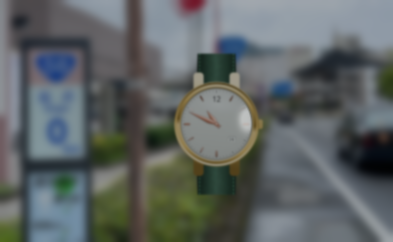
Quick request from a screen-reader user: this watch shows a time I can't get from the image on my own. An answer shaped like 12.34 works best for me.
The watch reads 10.49
